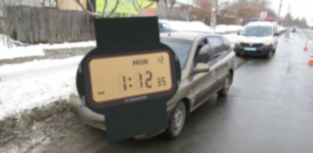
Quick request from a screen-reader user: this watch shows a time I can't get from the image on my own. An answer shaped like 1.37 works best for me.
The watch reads 1.12
